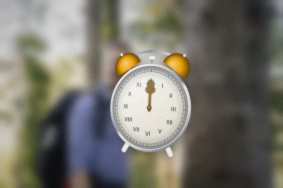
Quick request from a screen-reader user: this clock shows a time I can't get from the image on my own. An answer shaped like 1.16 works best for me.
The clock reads 12.00
